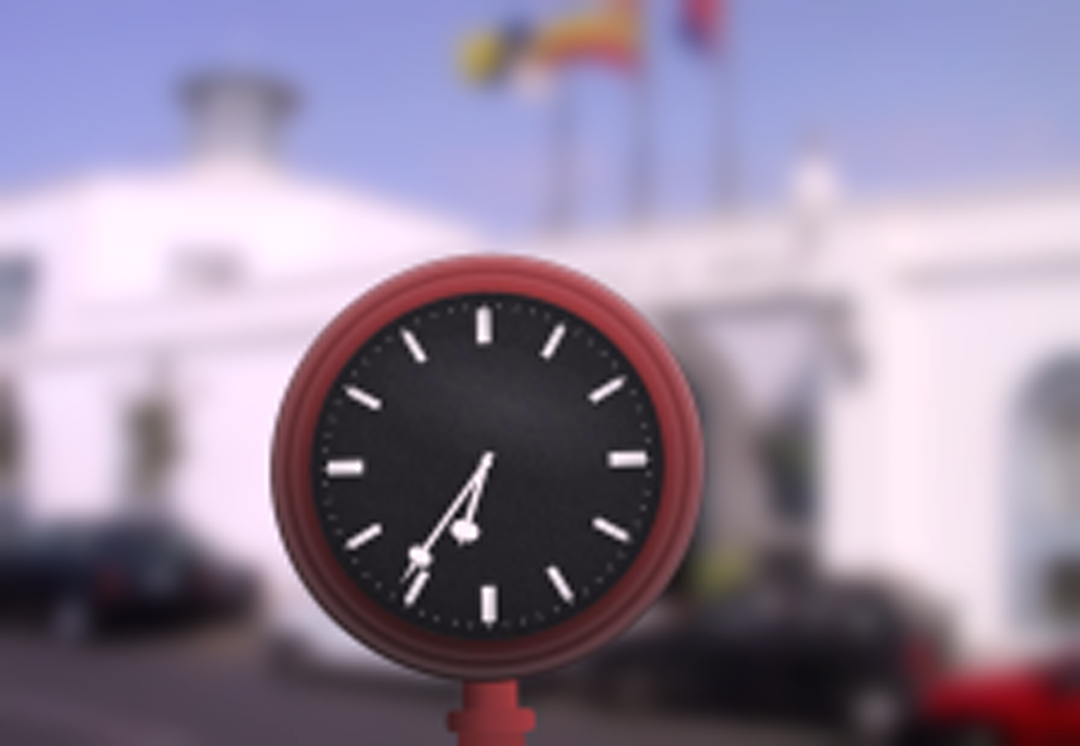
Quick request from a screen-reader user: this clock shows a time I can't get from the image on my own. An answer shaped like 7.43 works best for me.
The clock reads 6.36
